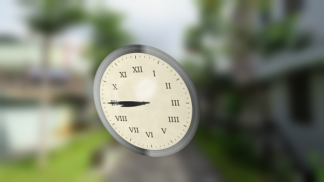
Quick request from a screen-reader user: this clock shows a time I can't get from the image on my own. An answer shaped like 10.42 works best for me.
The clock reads 8.45
